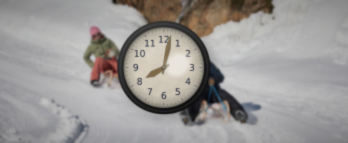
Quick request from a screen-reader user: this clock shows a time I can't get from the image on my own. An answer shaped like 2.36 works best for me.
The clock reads 8.02
